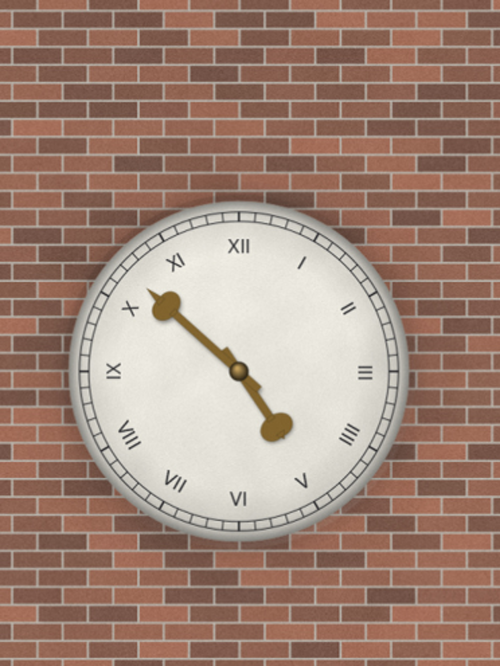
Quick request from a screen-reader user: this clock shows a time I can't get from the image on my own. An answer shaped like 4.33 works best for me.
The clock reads 4.52
